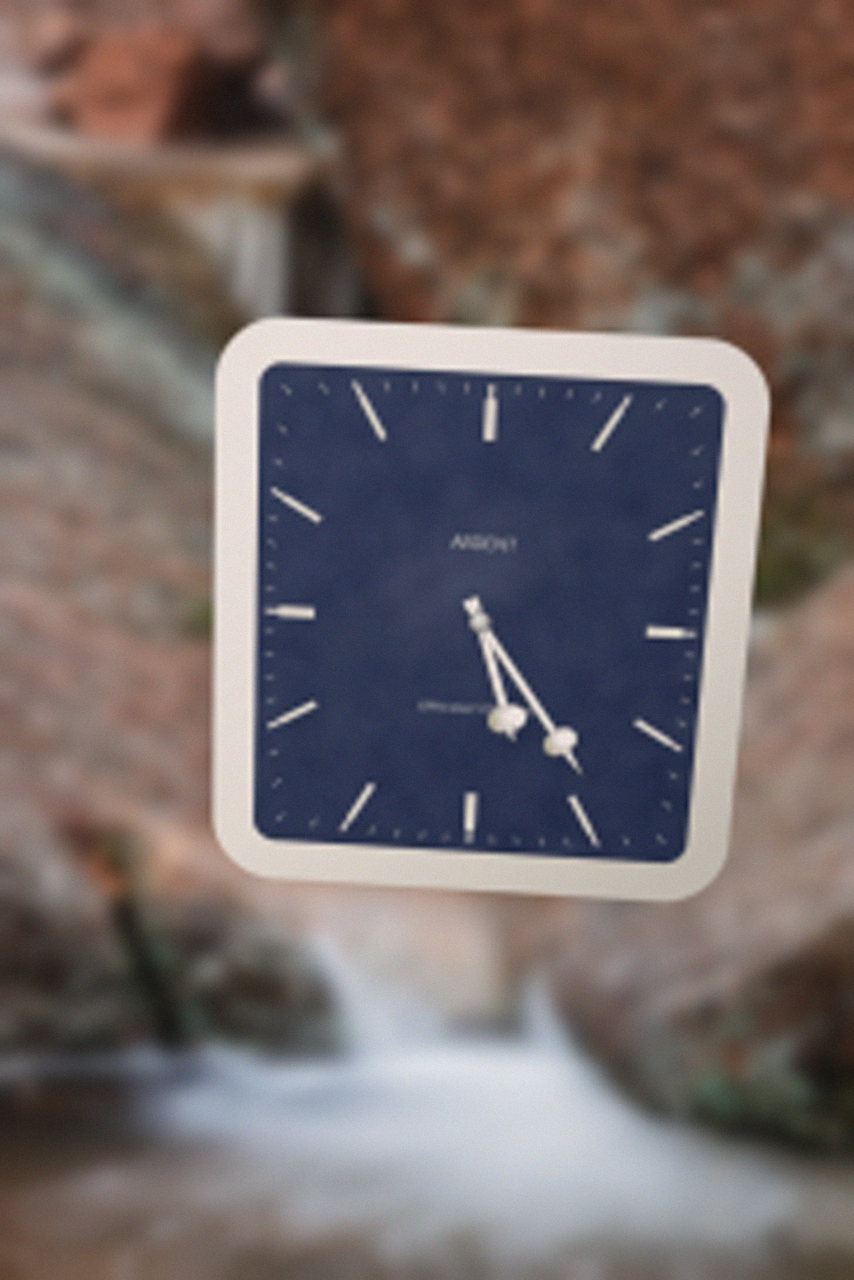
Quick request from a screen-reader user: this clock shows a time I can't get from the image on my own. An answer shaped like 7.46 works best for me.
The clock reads 5.24
